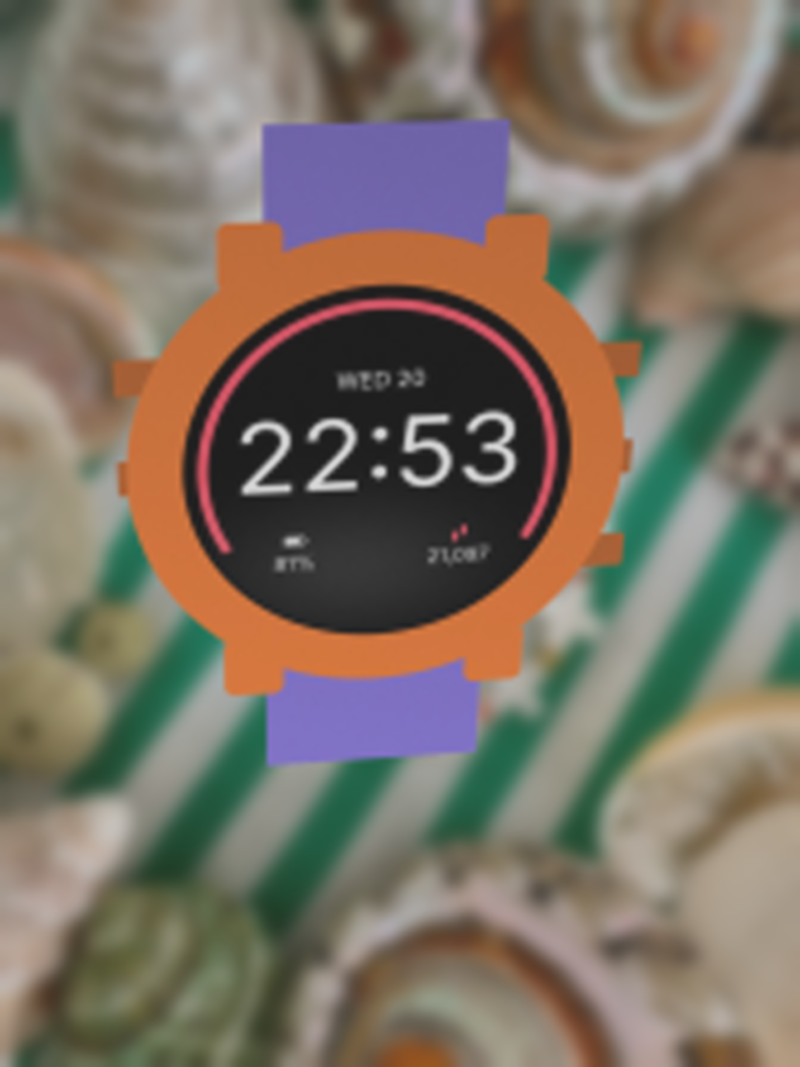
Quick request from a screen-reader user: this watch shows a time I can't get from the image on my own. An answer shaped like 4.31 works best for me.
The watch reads 22.53
